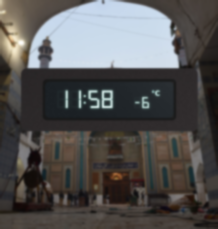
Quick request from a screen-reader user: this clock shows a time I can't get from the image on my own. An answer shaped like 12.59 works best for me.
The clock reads 11.58
